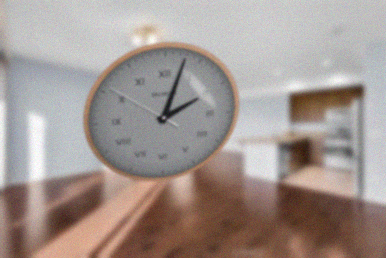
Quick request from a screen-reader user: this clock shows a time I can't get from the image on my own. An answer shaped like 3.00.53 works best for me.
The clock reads 2.02.51
